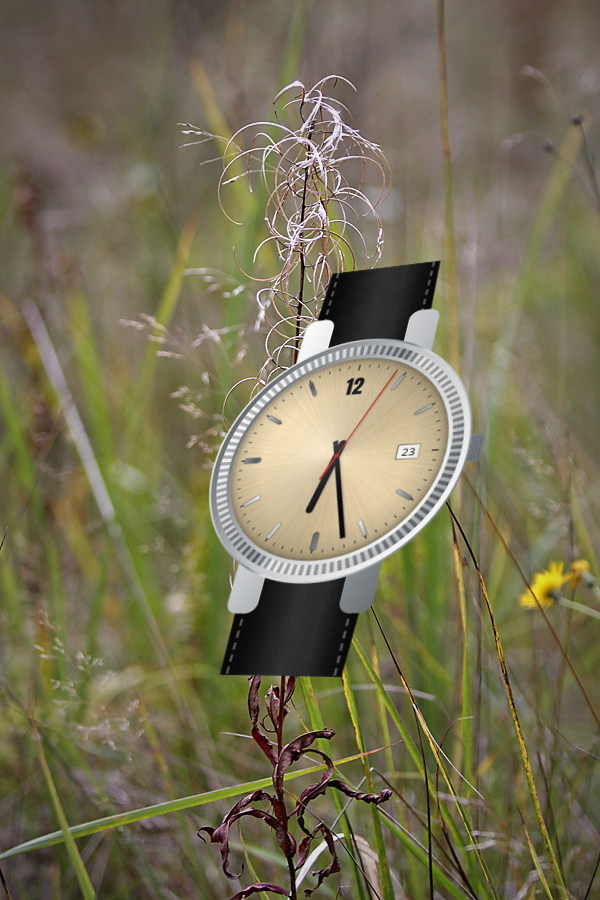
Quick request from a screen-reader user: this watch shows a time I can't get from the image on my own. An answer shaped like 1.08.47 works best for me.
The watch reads 6.27.04
